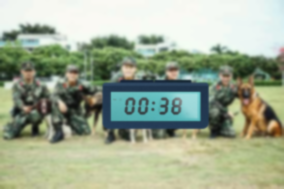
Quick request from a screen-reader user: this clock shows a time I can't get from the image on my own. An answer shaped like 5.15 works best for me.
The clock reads 0.38
